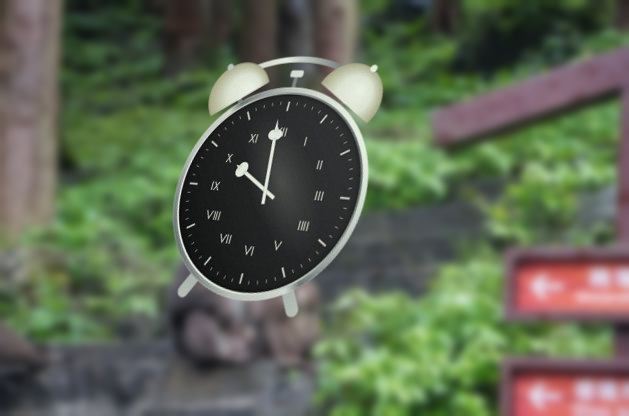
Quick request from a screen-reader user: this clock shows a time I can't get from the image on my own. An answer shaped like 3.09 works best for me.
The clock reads 9.59
